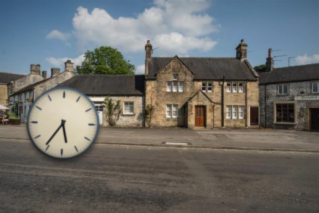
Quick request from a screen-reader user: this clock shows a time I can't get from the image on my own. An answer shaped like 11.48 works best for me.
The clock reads 5.36
